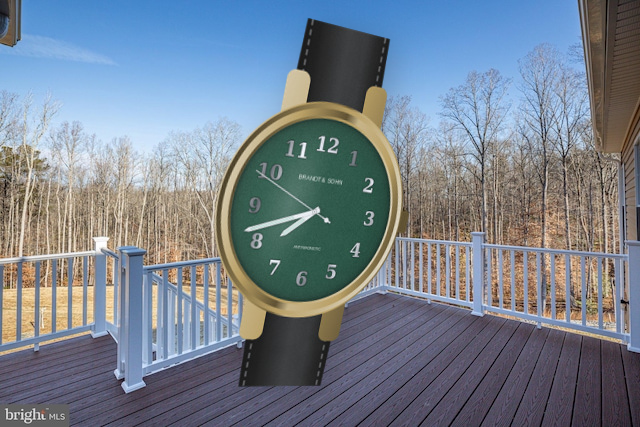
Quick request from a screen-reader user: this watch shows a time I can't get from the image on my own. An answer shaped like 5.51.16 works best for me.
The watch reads 7.41.49
